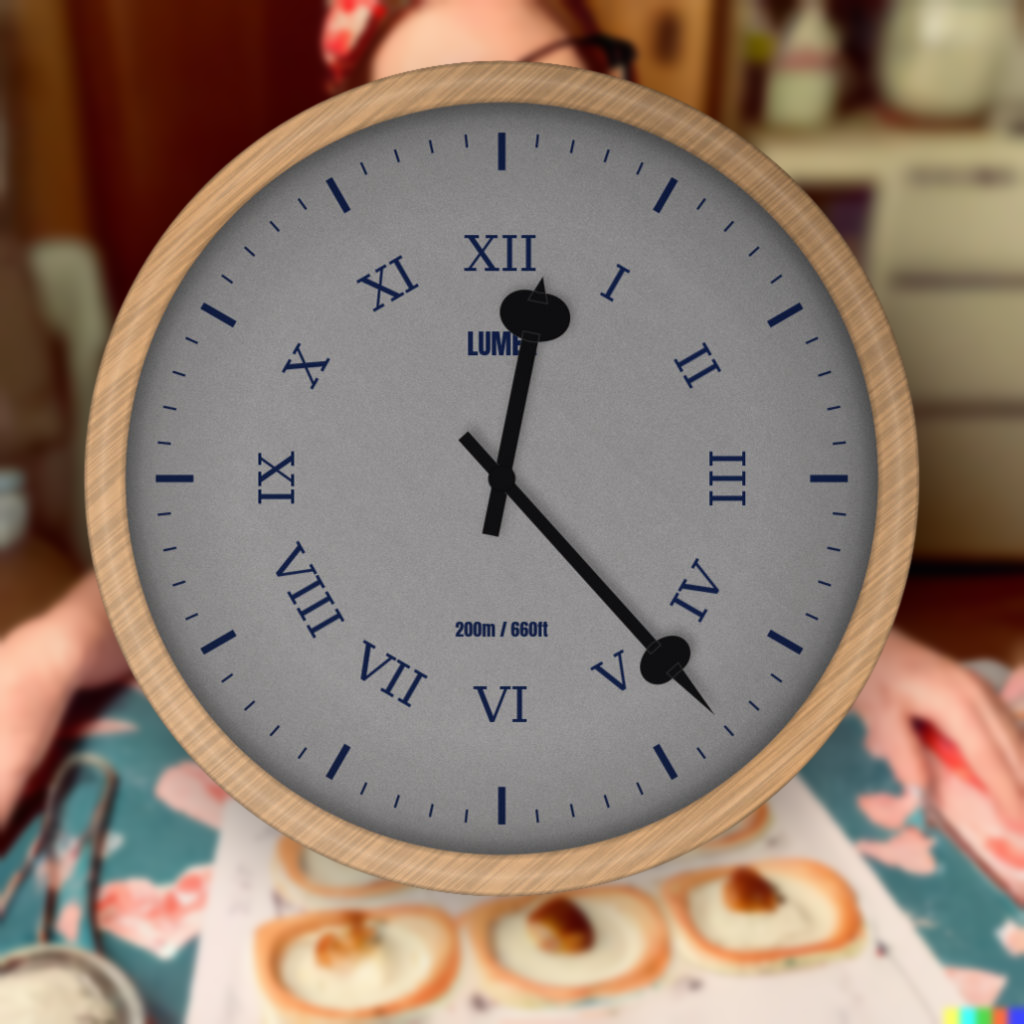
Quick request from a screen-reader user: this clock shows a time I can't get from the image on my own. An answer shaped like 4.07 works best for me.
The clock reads 12.23
